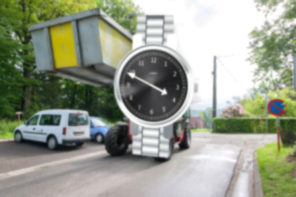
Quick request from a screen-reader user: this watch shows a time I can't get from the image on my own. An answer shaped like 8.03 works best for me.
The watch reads 3.49
